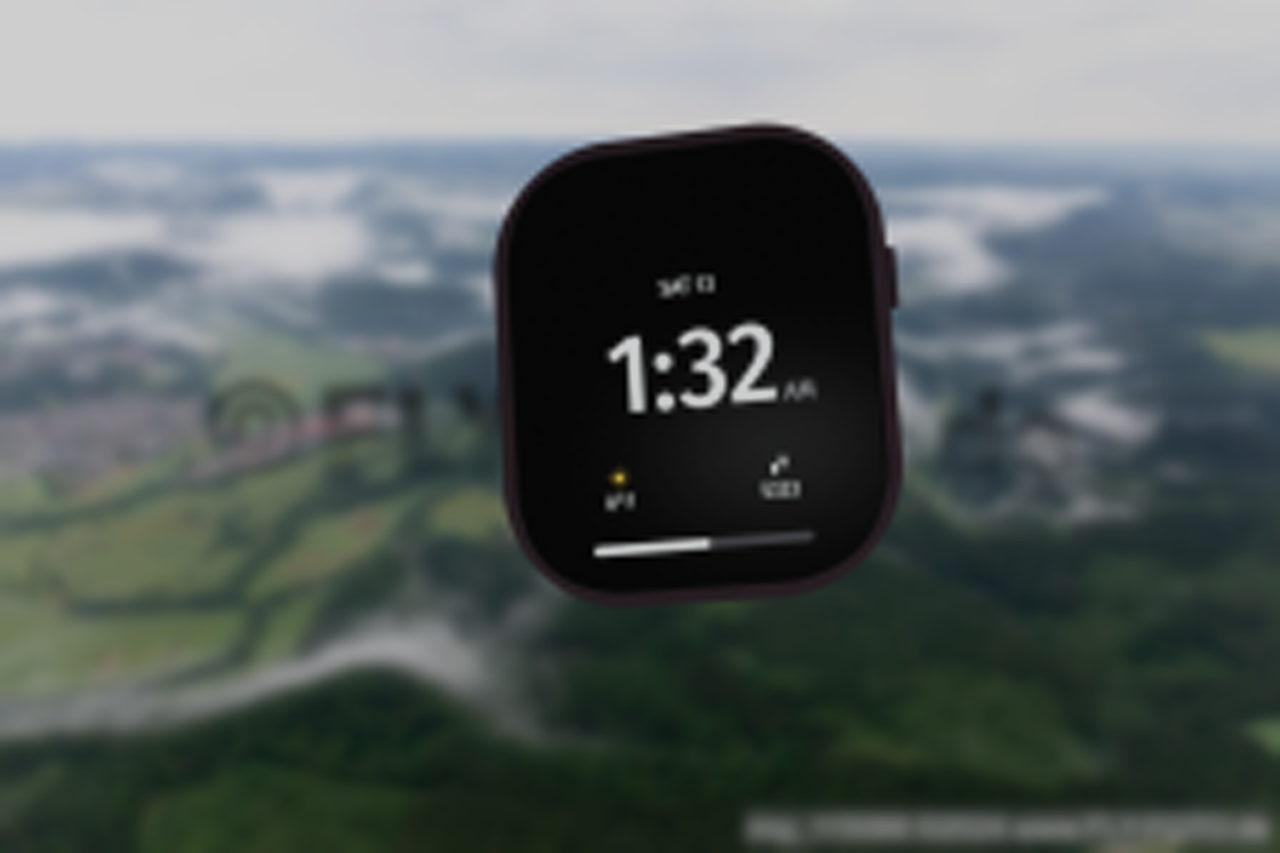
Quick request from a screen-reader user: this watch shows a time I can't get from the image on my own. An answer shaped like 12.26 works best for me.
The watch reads 1.32
